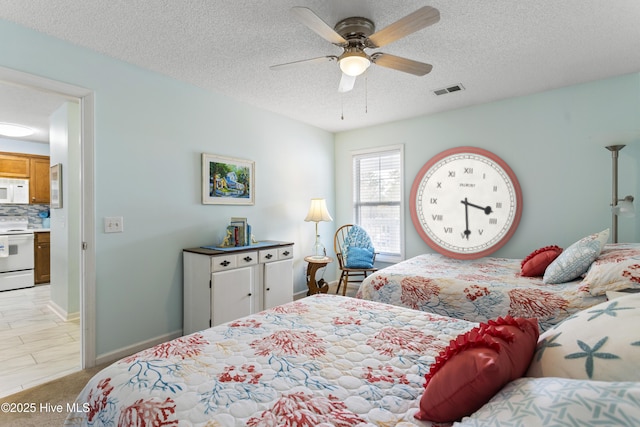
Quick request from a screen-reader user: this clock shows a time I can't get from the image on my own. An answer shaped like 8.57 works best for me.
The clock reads 3.29
